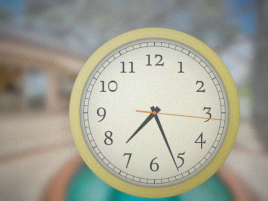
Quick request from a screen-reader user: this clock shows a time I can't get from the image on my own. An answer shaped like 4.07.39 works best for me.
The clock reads 7.26.16
